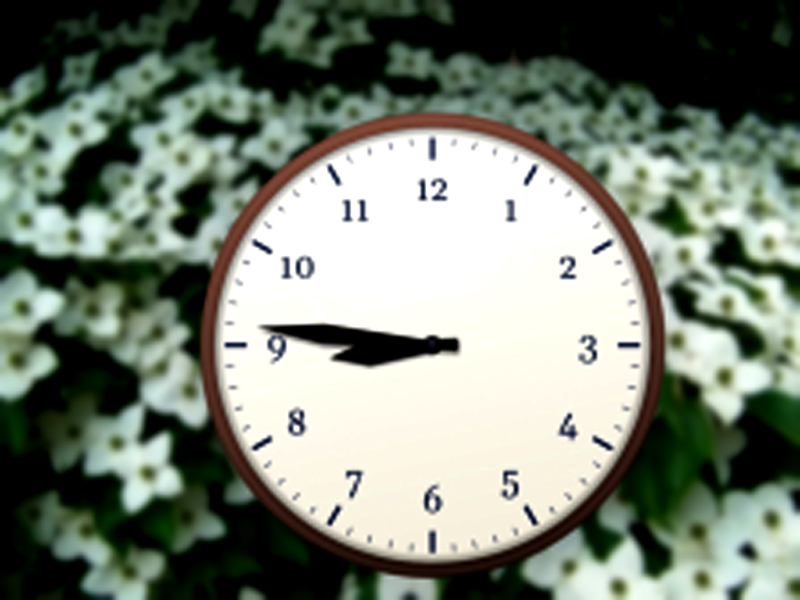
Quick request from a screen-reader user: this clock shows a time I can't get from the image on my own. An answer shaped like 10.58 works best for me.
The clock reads 8.46
